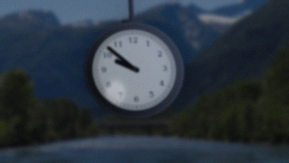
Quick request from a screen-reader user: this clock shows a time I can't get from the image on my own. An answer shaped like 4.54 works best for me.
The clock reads 9.52
